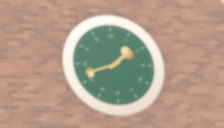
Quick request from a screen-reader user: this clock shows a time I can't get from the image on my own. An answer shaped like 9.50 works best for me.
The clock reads 1.42
